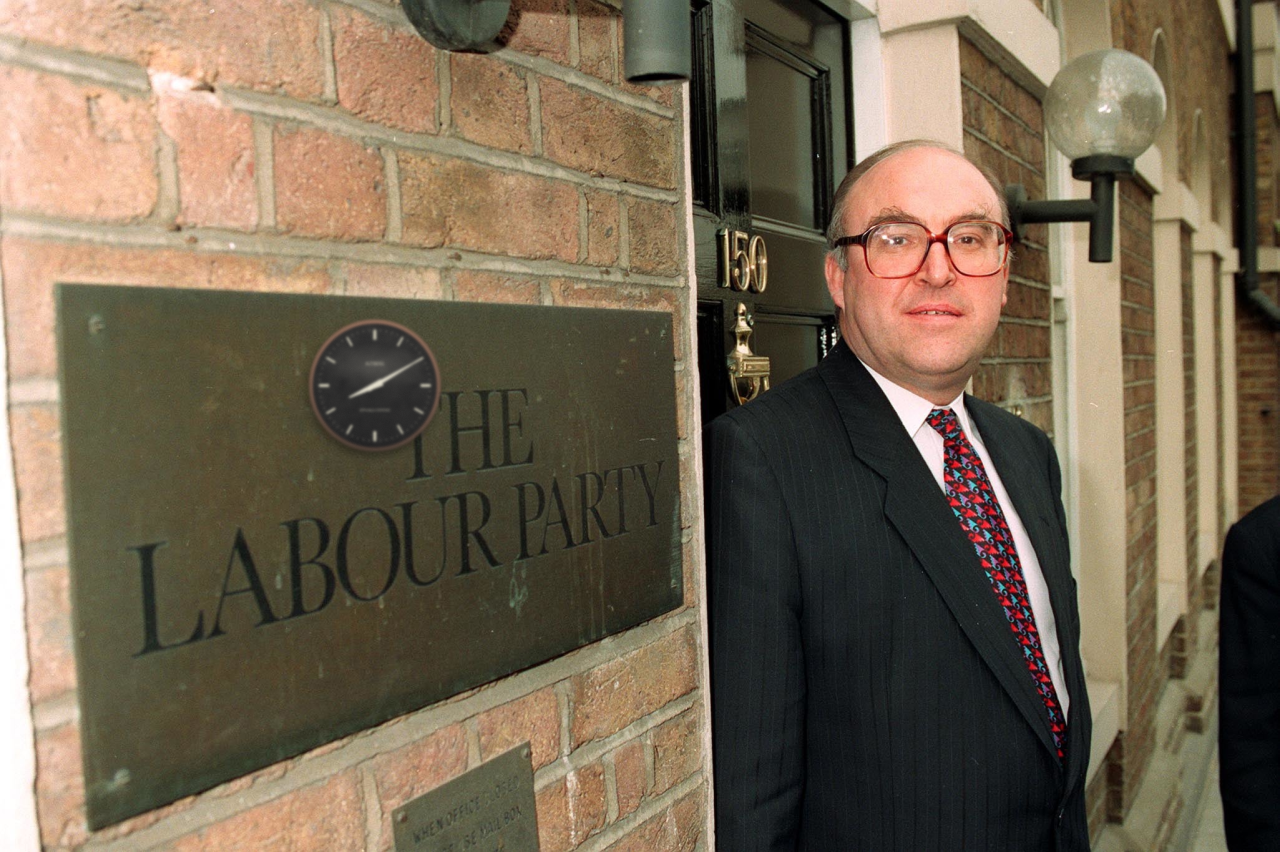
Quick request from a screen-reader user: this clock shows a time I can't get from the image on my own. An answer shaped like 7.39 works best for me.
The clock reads 8.10
